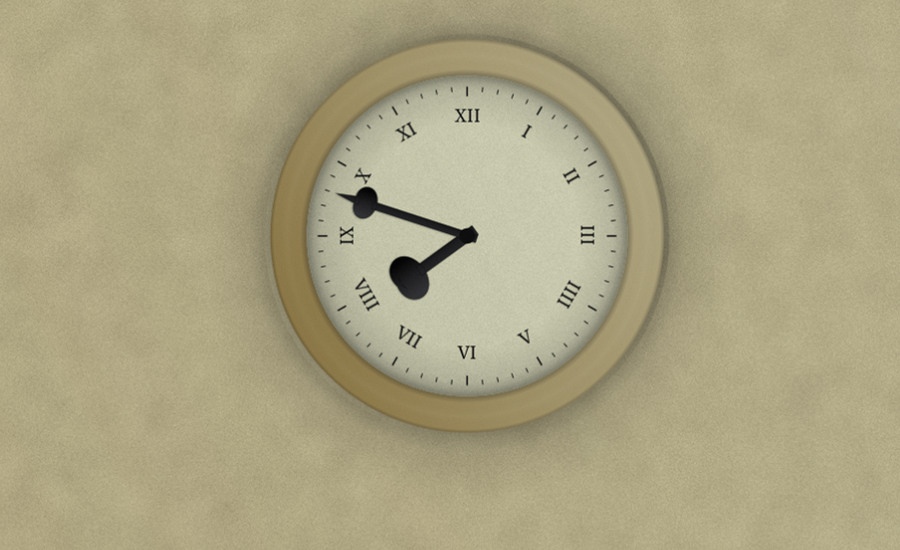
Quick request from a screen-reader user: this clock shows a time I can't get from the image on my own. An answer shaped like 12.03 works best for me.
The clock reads 7.48
